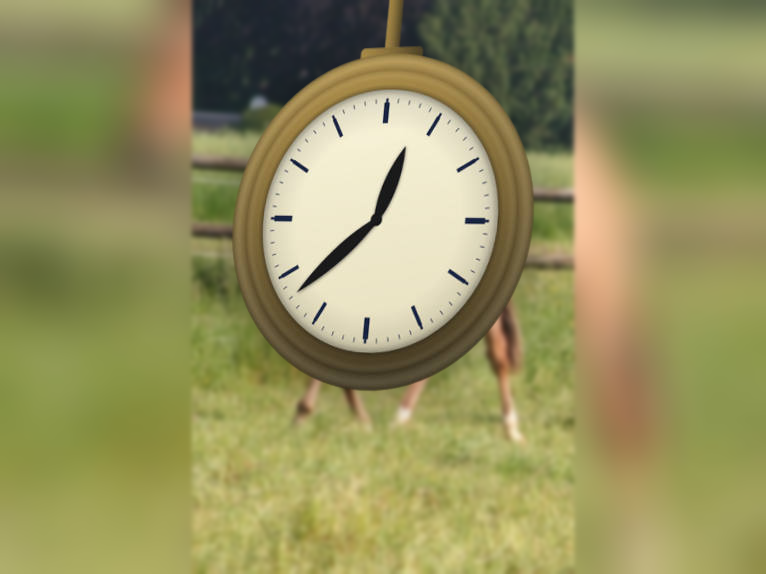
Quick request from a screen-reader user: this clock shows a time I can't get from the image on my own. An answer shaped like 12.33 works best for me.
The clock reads 12.38
